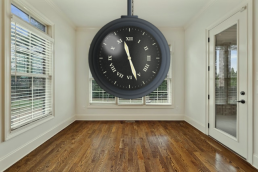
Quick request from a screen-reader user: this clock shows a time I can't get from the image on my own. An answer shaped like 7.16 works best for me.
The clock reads 11.27
